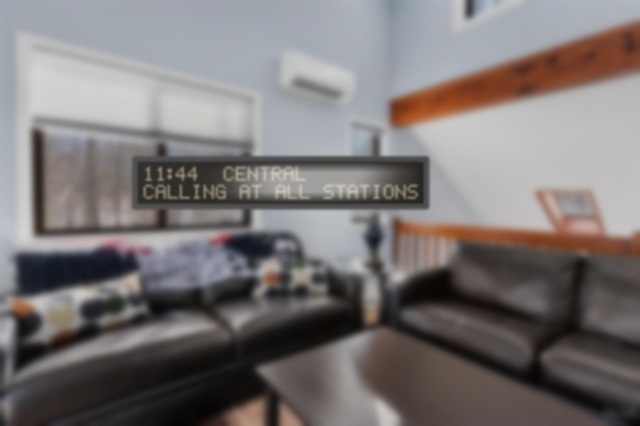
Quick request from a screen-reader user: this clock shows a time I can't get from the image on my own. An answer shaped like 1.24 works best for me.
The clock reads 11.44
